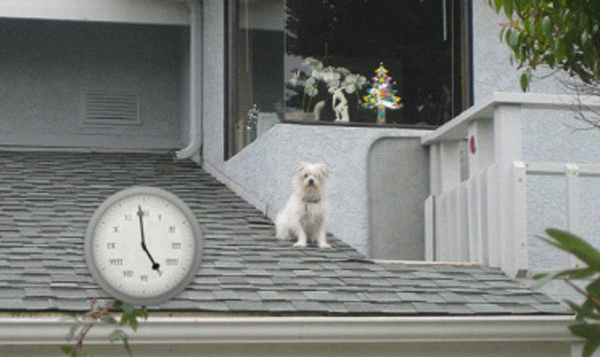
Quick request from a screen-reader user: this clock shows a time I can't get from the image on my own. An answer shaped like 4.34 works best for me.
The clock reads 4.59
